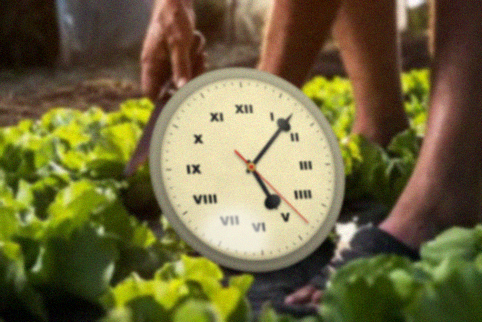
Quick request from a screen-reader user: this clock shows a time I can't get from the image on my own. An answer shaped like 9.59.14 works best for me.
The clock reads 5.07.23
